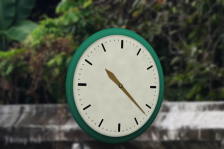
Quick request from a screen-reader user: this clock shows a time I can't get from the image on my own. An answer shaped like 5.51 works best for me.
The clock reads 10.22
